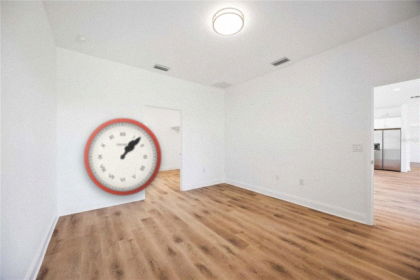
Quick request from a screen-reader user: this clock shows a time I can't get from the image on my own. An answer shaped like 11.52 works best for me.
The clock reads 1.07
